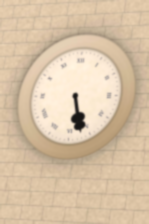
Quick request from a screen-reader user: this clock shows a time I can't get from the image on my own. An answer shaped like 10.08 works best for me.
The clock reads 5.27
